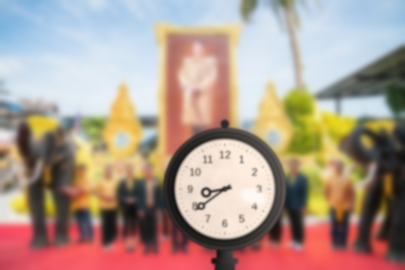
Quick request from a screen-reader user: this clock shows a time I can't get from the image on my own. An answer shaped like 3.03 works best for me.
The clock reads 8.39
